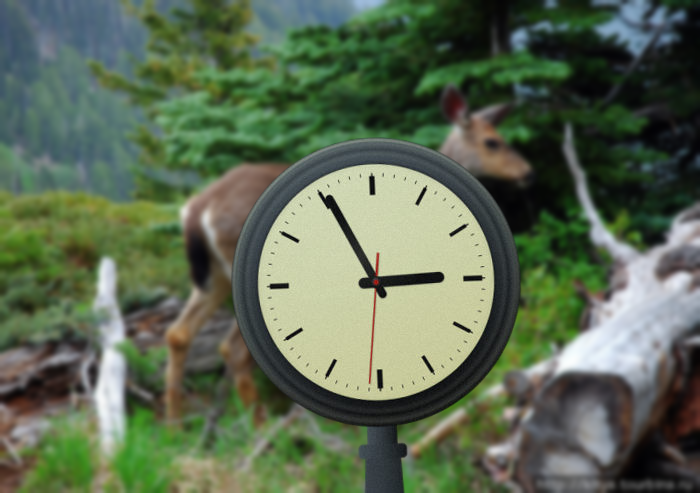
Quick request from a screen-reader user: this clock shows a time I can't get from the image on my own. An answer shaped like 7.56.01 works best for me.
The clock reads 2.55.31
